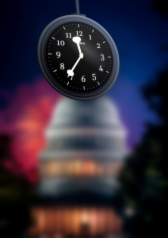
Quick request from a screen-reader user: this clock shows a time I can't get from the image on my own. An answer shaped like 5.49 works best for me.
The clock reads 11.36
